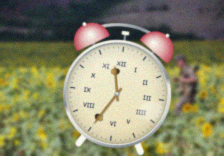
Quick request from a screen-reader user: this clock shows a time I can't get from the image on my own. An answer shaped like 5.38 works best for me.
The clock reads 11.35
